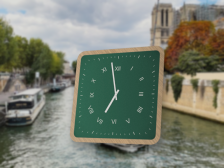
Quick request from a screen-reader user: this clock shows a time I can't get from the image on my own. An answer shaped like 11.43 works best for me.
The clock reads 6.58
